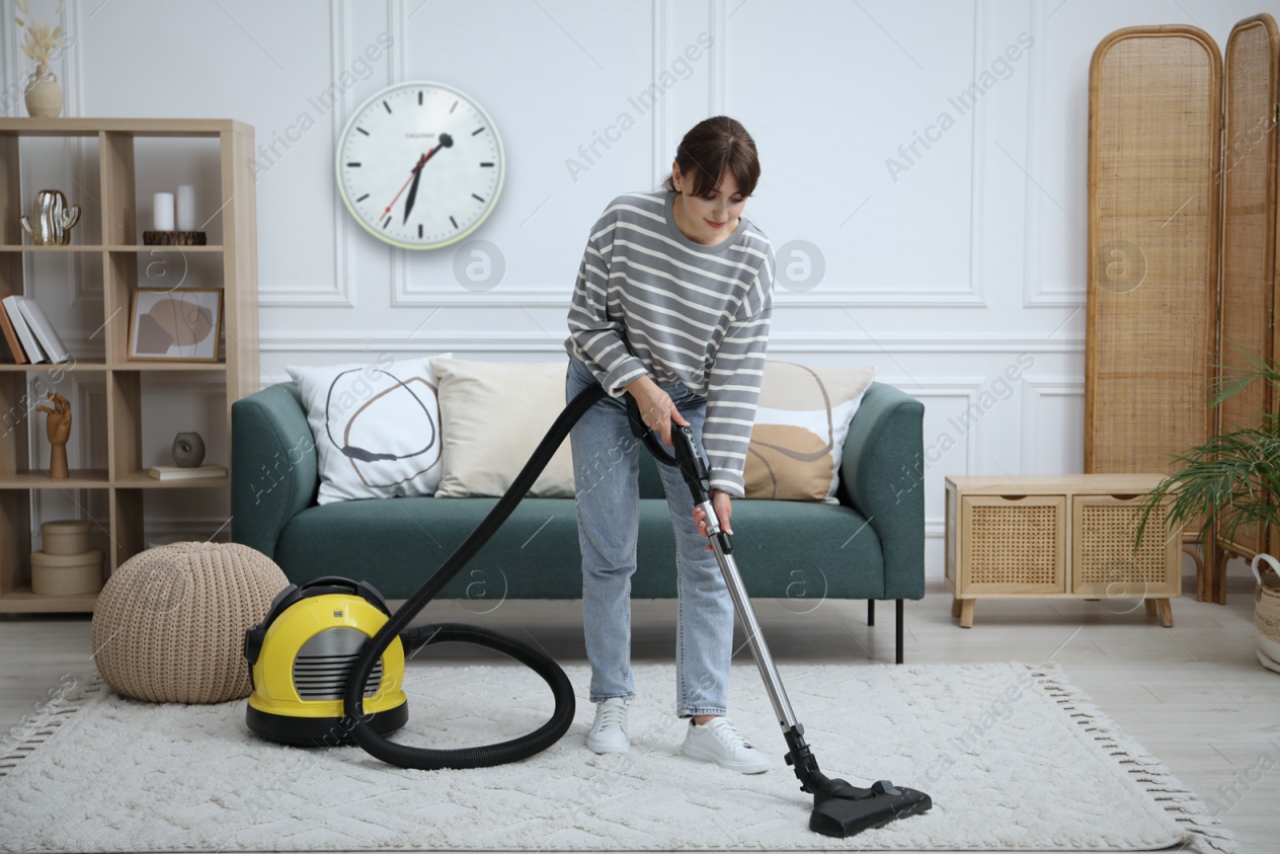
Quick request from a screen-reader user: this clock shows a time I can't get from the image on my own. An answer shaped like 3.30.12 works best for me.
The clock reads 1.32.36
